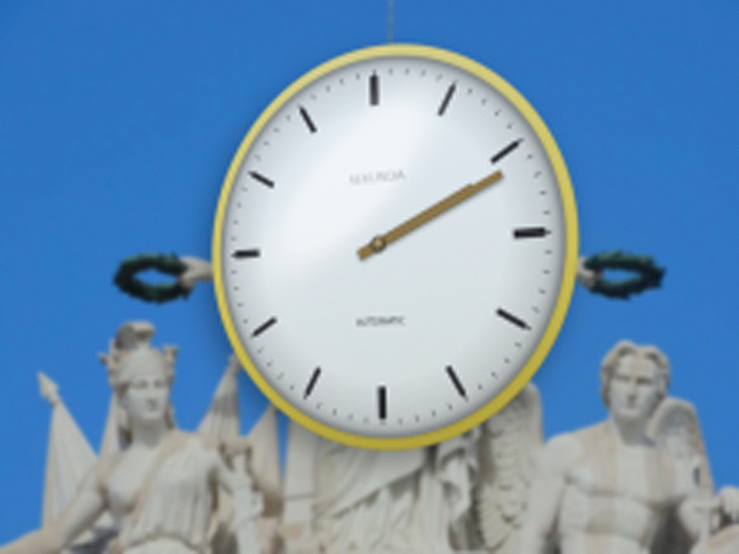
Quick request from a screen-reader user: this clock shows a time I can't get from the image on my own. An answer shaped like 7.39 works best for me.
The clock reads 2.11
